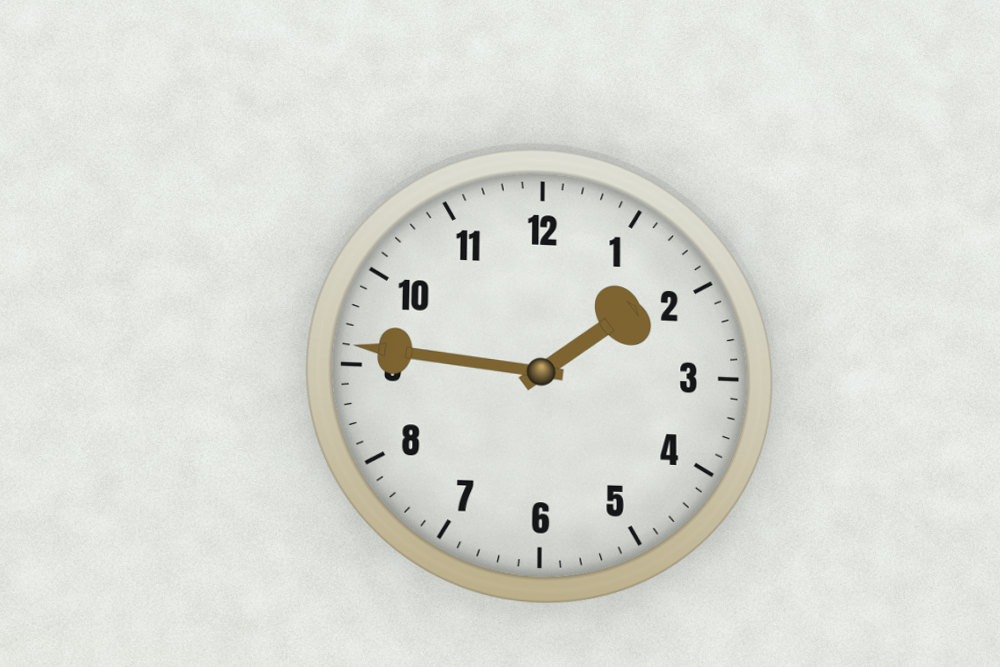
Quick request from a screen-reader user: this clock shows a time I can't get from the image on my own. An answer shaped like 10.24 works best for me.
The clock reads 1.46
